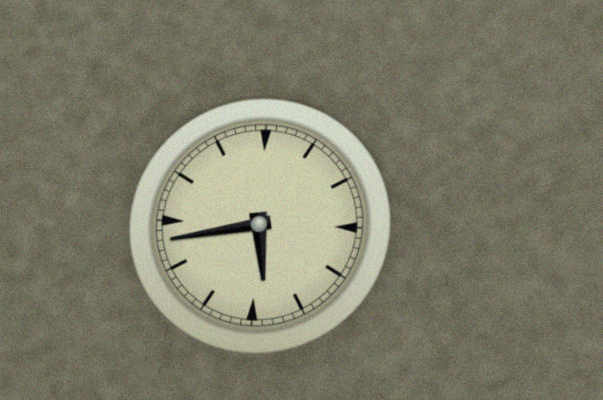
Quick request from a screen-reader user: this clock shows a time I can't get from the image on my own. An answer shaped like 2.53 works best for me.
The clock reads 5.43
